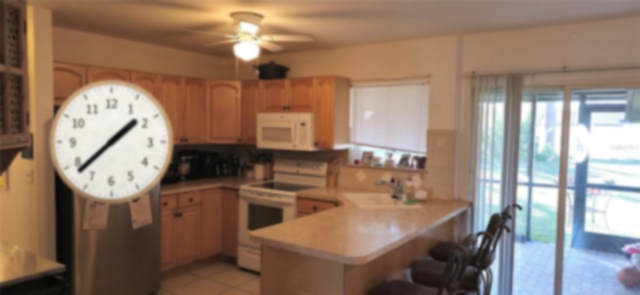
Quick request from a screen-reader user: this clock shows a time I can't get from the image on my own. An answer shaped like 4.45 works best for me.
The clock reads 1.38
